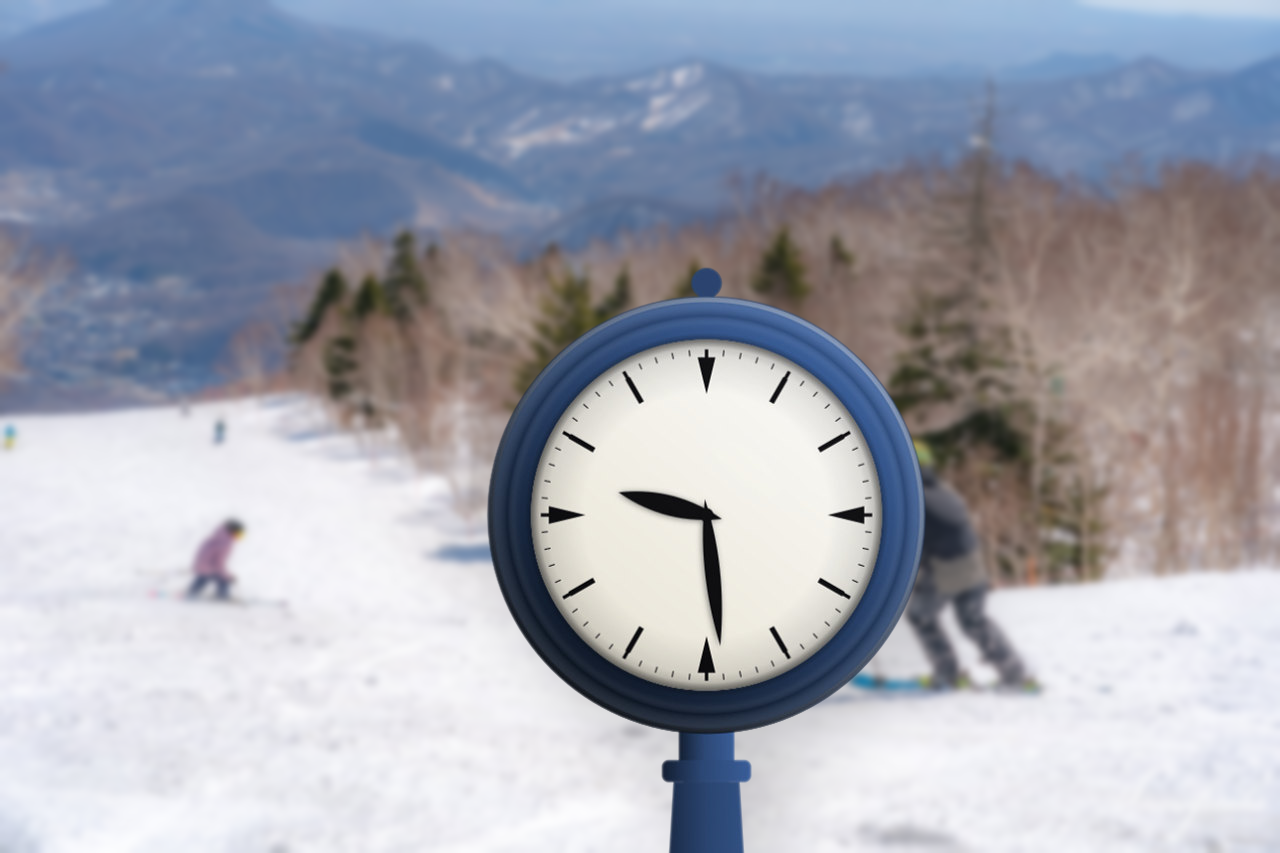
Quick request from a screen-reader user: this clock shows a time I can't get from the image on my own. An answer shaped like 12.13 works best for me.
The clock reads 9.29
